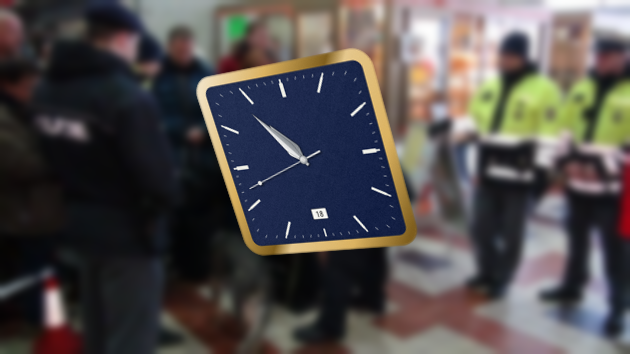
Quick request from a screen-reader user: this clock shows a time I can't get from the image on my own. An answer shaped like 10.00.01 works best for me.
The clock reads 10.53.42
